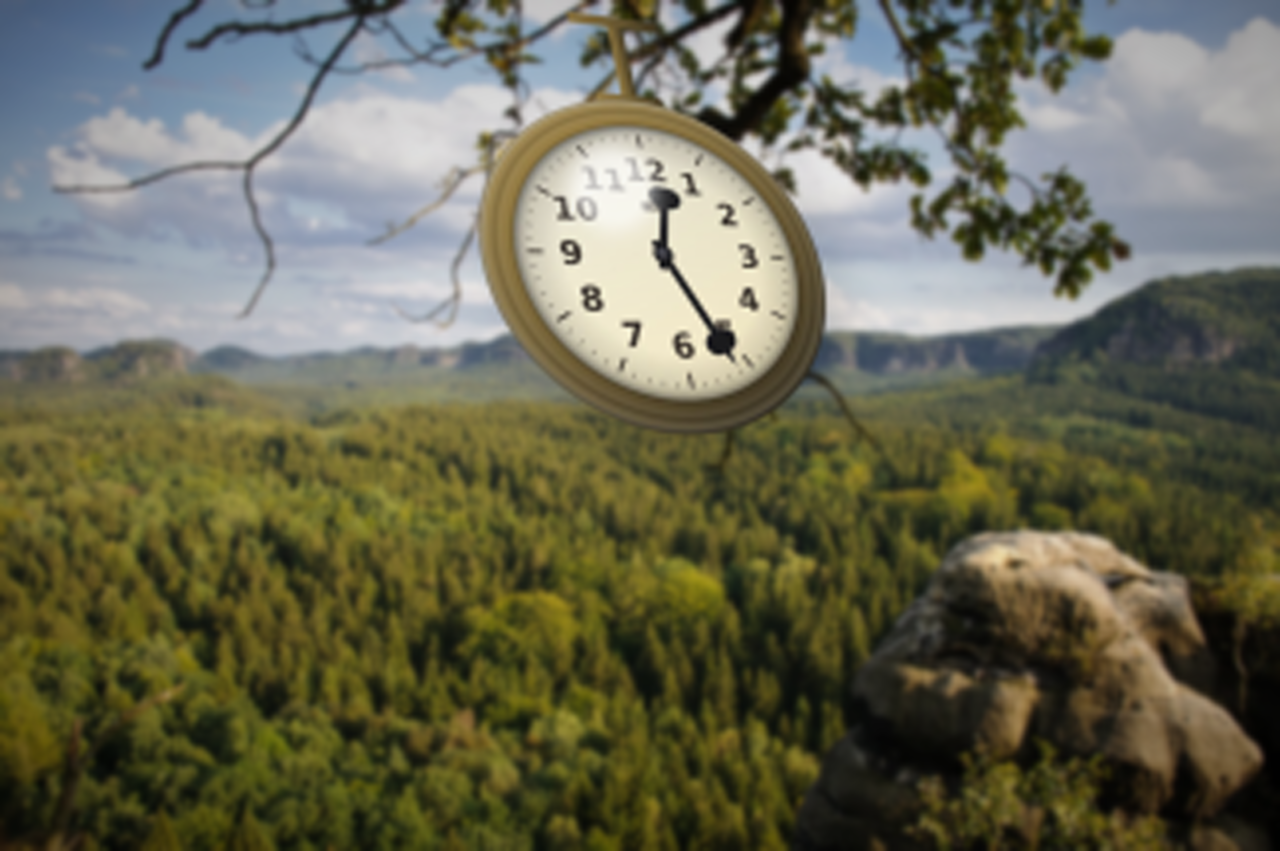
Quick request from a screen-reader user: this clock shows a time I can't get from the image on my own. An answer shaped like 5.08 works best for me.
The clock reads 12.26
